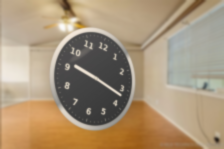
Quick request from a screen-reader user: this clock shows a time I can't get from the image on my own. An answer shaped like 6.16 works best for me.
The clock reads 9.17
